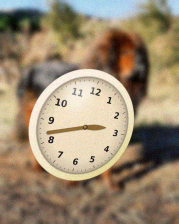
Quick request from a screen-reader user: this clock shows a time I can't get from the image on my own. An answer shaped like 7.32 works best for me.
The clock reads 2.42
